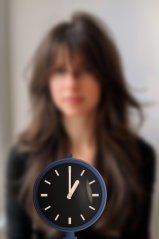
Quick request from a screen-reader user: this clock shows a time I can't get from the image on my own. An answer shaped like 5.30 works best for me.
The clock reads 1.00
